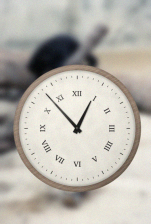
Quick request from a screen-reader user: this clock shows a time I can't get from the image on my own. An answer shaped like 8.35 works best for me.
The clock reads 12.53
